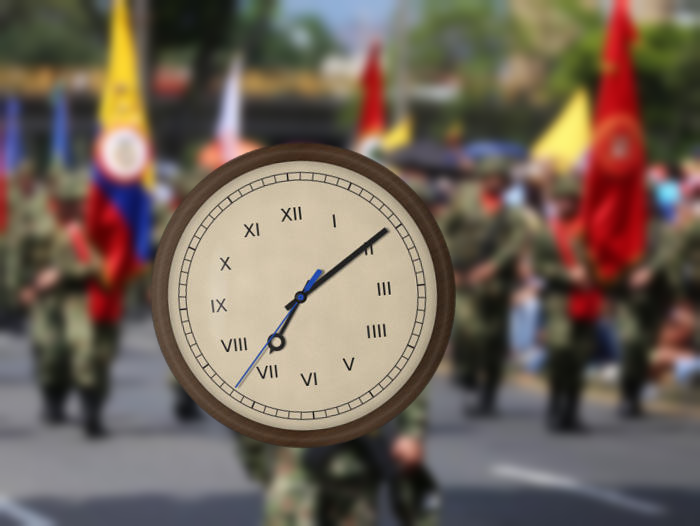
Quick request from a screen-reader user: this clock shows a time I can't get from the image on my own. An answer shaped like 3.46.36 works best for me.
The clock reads 7.09.37
